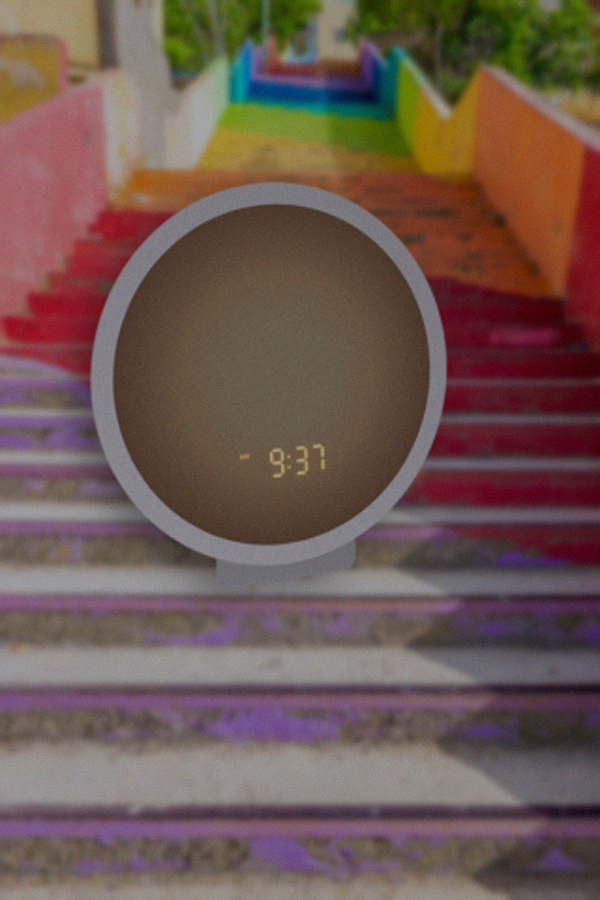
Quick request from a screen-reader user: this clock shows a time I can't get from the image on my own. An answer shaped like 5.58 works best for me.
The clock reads 9.37
